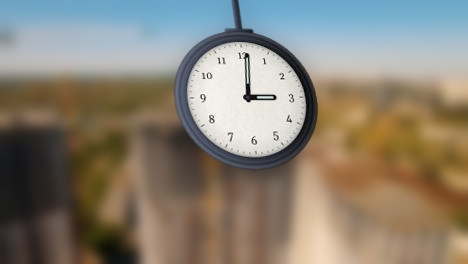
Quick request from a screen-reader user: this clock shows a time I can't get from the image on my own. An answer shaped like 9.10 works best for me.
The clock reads 3.01
